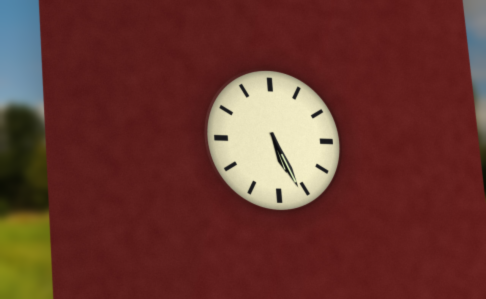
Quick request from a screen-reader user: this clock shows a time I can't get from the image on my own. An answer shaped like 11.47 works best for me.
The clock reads 5.26
